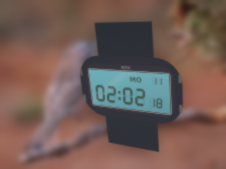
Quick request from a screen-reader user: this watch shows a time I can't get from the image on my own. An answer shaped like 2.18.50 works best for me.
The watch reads 2.02.18
